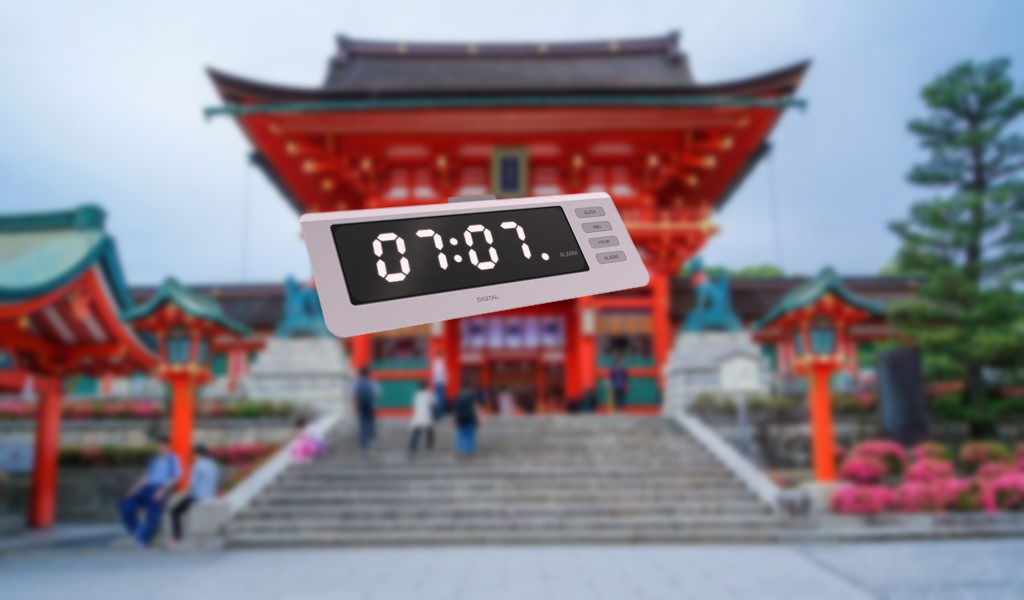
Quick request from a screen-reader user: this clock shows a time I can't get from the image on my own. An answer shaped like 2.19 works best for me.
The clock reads 7.07
